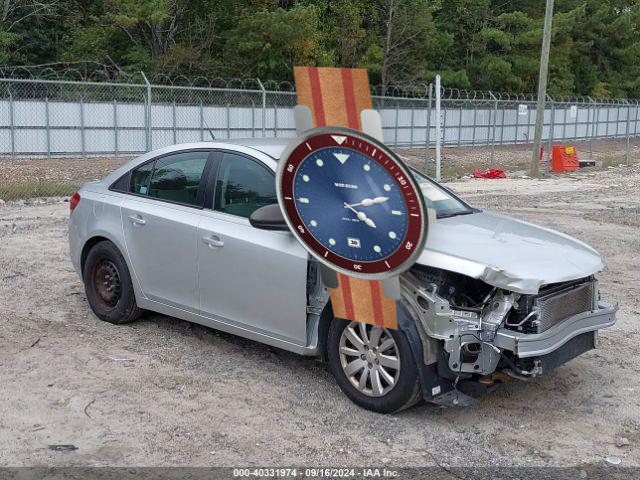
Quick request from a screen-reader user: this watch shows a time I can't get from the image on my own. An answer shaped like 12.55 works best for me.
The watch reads 4.12
